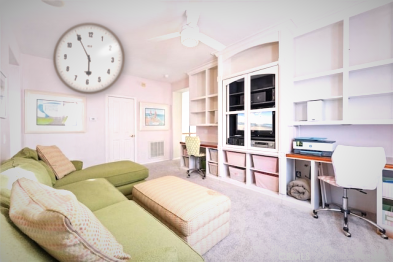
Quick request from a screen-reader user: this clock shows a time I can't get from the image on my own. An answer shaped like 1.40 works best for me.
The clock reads 5.55
